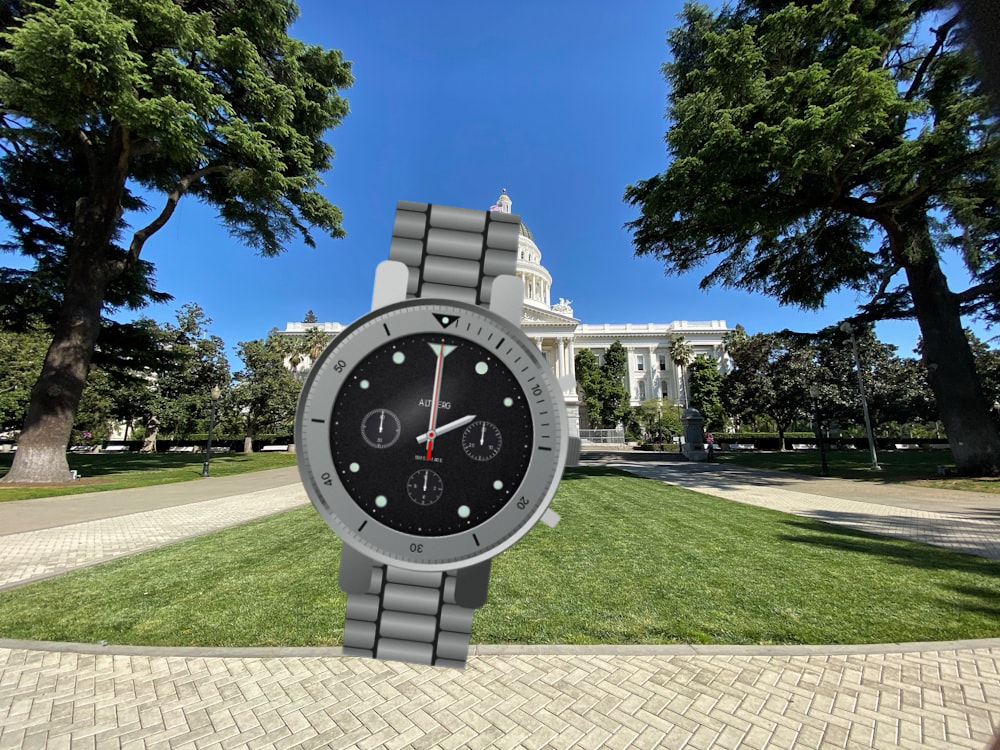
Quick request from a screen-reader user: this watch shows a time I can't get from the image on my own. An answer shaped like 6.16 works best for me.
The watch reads 2.00
